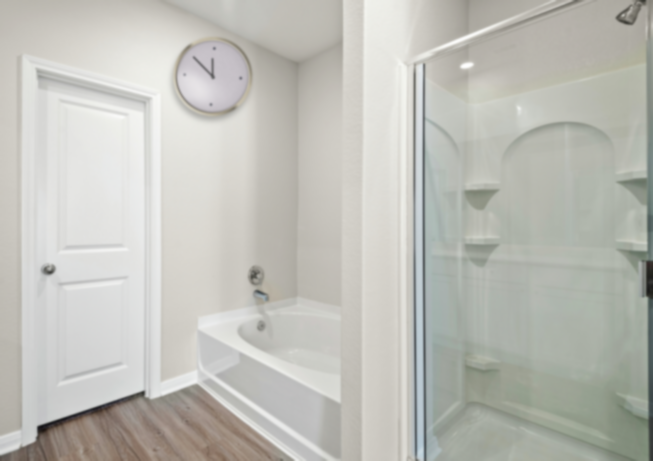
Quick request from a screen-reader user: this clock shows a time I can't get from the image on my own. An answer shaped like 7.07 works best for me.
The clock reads 11.52
